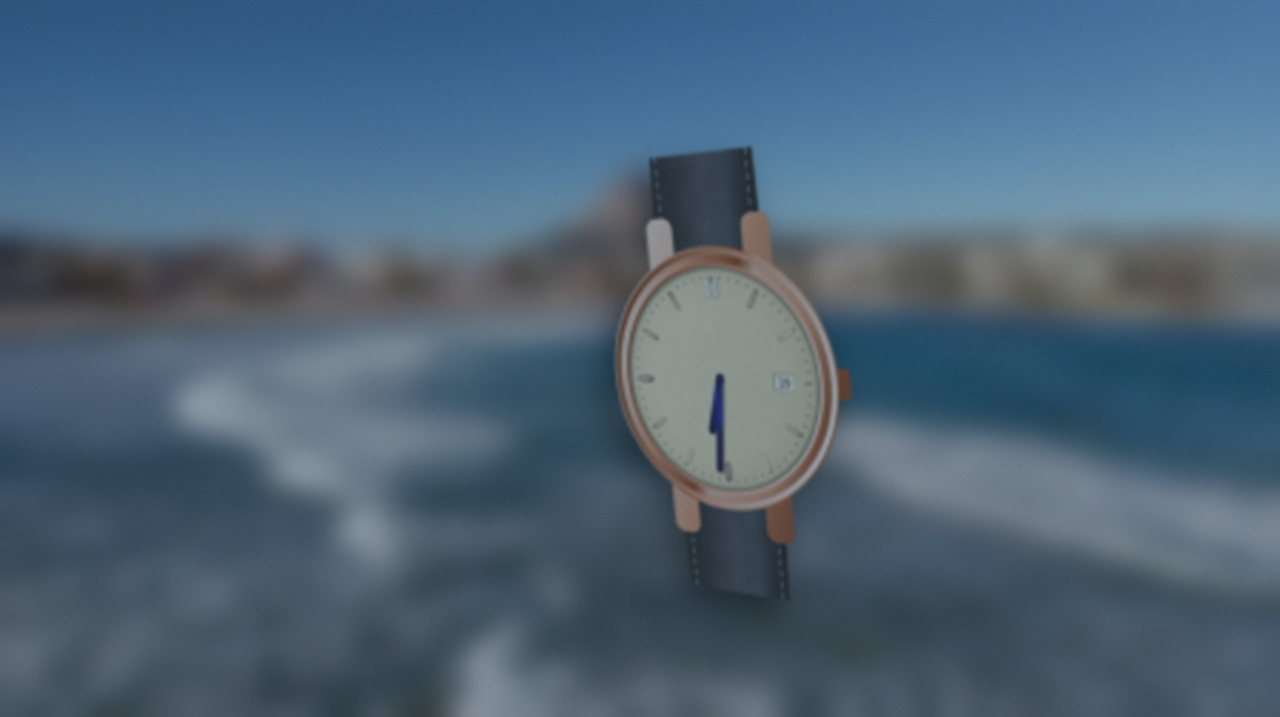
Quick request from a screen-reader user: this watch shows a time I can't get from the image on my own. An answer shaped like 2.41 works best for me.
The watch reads 6.31
